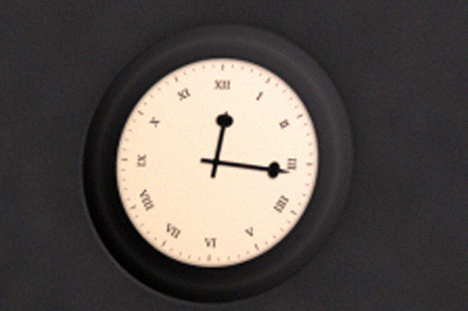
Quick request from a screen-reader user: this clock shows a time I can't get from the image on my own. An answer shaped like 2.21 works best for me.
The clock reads 12.16
